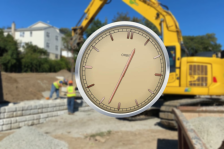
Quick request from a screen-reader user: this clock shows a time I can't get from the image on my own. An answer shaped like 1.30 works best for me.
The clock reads 12.33
